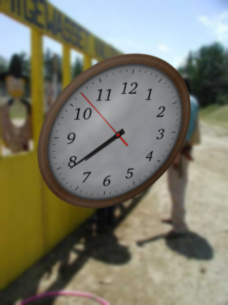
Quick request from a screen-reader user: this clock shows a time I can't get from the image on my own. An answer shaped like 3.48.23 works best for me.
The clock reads 7.38.52
